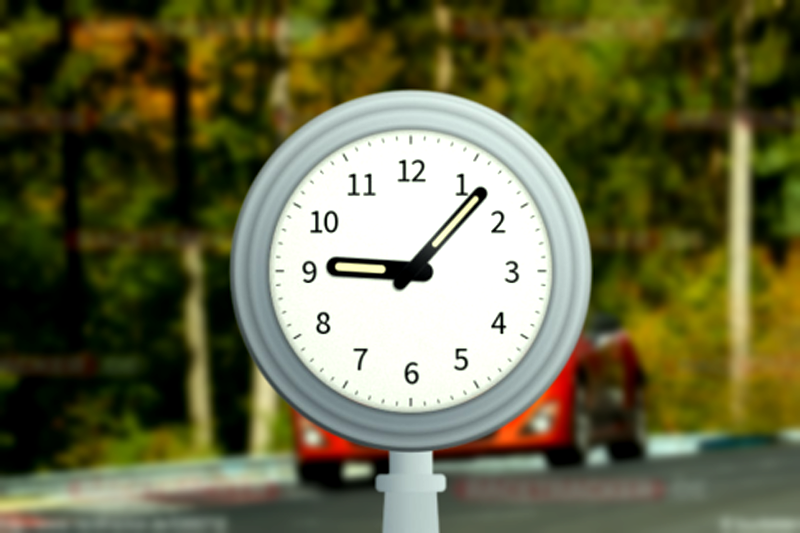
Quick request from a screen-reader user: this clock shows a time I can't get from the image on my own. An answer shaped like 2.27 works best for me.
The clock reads 9.07
